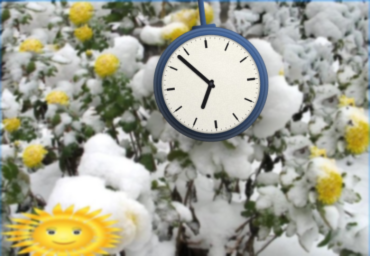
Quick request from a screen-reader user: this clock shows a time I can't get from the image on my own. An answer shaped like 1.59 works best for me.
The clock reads 6.53
